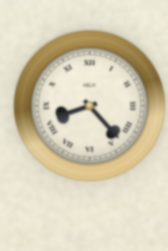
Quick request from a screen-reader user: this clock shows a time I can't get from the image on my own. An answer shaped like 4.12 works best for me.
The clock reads 8.23
